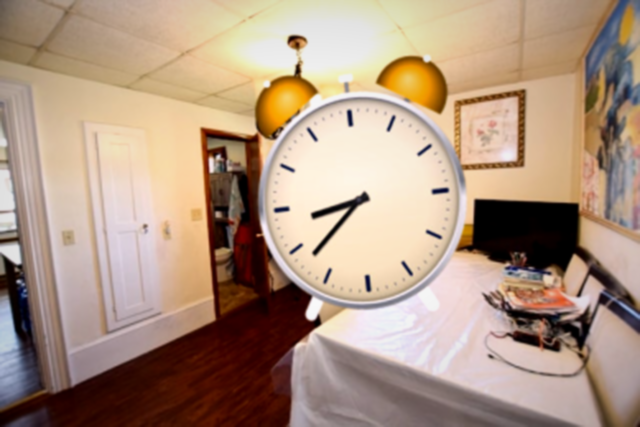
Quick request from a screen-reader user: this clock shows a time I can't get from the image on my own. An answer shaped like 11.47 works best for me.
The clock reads 8.38
